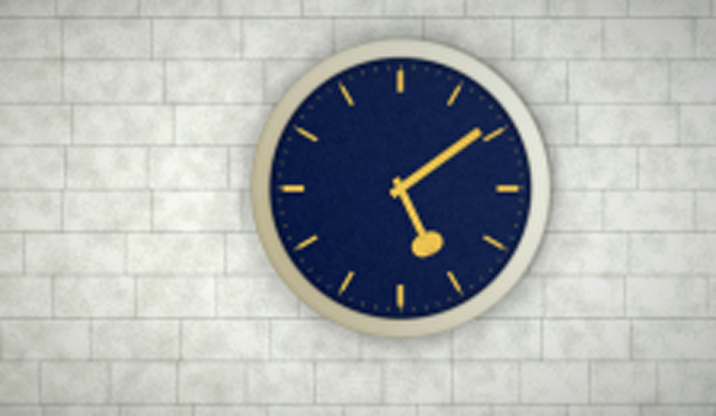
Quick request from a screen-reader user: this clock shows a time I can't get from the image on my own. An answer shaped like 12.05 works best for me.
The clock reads 5.09
